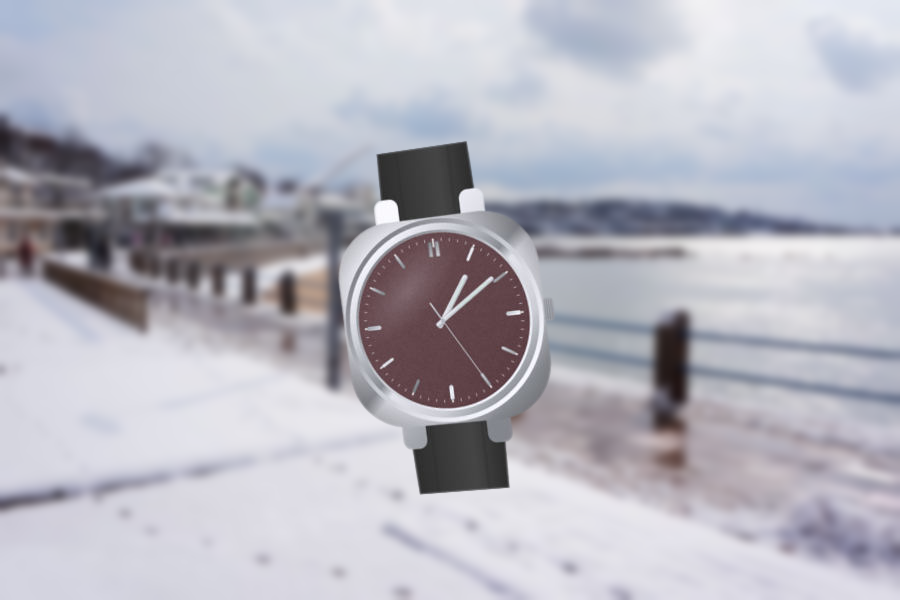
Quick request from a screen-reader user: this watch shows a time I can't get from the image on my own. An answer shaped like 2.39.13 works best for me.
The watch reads 1.09.25
